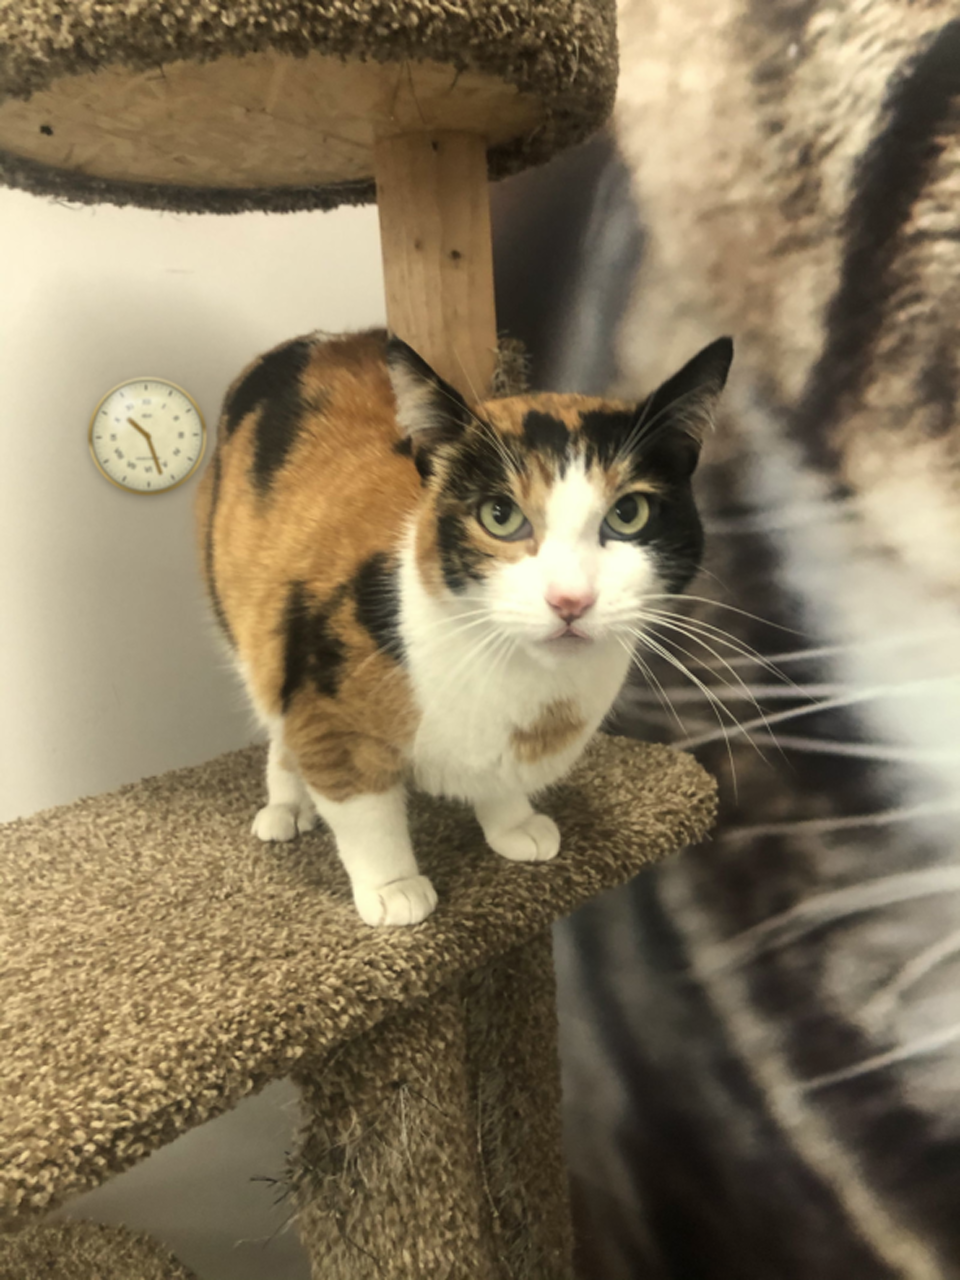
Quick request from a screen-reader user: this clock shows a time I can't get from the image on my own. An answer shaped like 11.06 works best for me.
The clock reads 10.27
